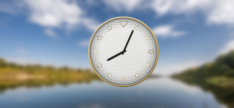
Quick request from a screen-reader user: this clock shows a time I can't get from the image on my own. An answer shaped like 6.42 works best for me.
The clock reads 8.04
